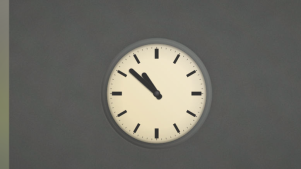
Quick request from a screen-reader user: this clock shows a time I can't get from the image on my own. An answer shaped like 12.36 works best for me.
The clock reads 10.52
